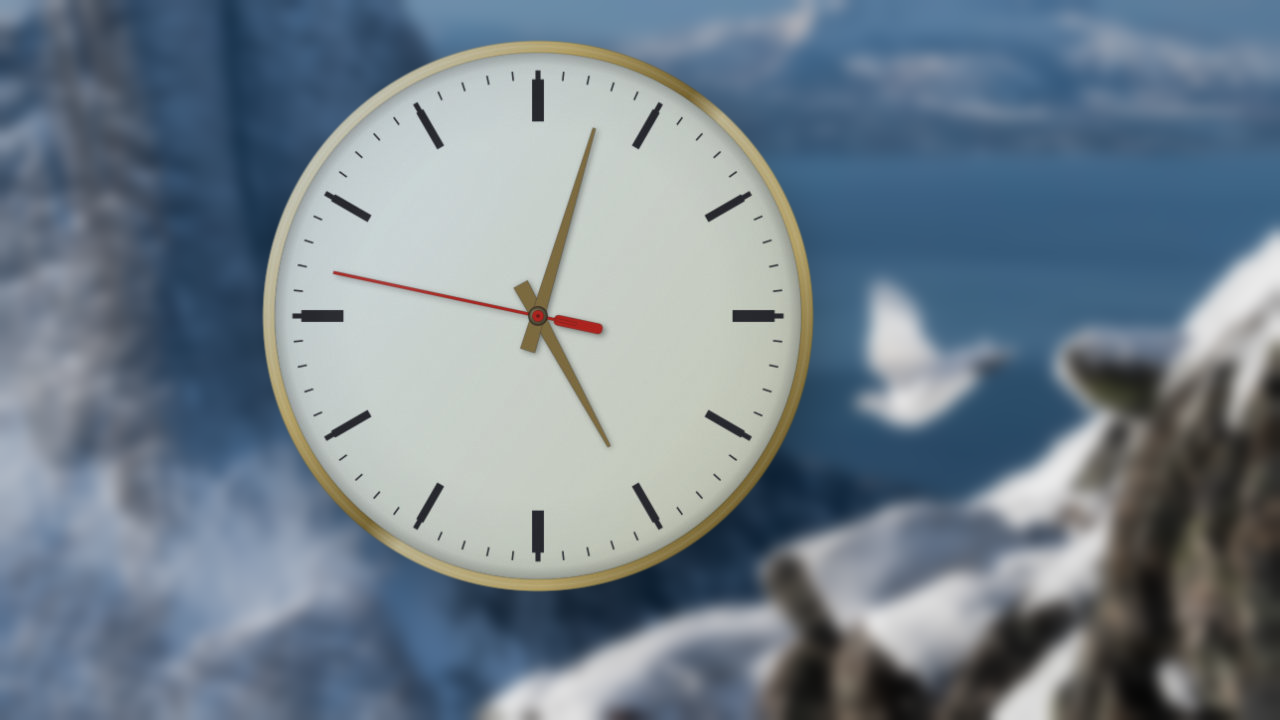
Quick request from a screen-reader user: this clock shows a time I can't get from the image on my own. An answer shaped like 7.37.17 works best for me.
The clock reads 5.02.47
